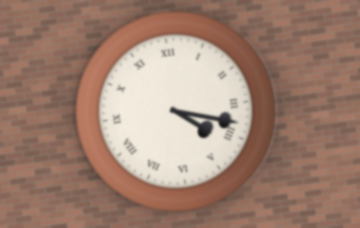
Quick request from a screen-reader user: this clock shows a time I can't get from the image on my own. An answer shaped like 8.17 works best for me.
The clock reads 4.18
